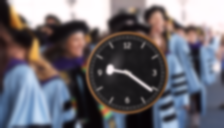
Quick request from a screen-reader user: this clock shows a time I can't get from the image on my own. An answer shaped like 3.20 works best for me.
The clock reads 9.21
